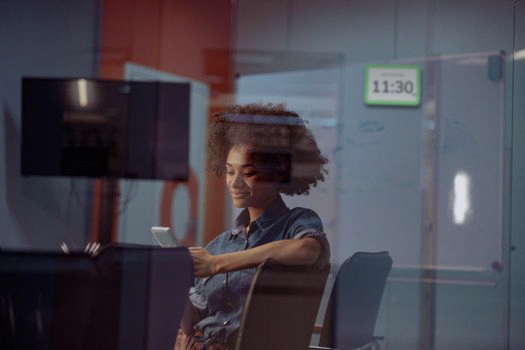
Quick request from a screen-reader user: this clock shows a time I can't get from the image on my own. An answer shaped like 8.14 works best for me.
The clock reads 11.30
